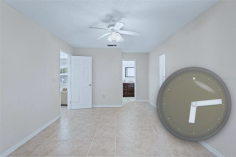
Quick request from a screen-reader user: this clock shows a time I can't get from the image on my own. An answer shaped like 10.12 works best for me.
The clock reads 6.14
